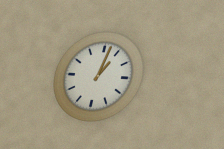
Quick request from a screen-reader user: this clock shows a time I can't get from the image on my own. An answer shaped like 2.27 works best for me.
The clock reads 1.02
